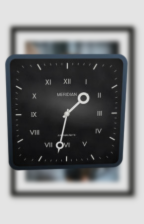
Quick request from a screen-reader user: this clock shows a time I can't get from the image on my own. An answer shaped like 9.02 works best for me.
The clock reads 1.32
